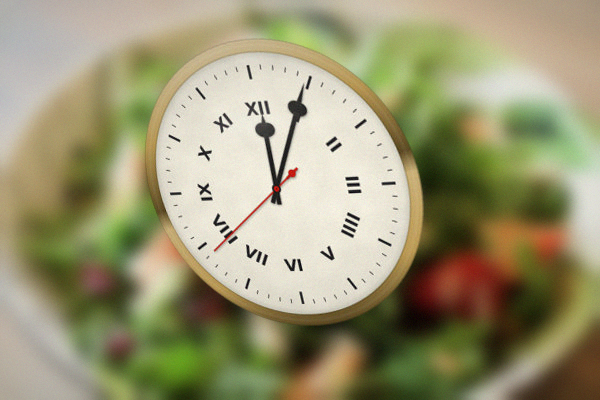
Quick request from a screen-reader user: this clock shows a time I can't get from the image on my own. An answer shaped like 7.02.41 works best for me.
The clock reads 12.04.39
